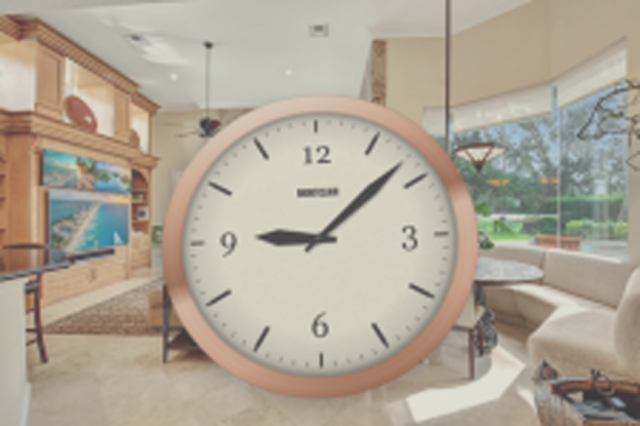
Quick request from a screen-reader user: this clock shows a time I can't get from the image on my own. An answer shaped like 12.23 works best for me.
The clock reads 9.08
